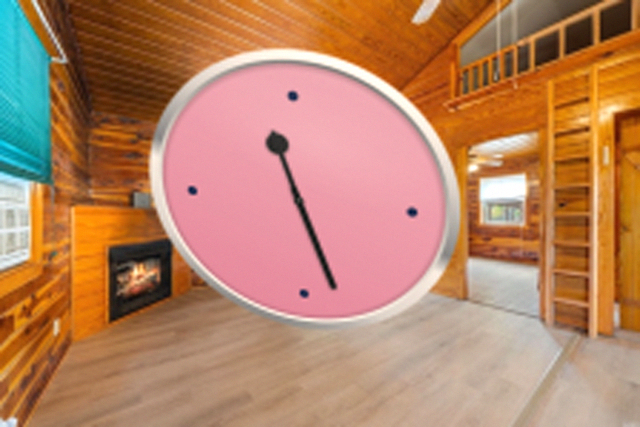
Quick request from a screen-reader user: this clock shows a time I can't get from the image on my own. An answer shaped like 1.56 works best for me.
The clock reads 11.27
